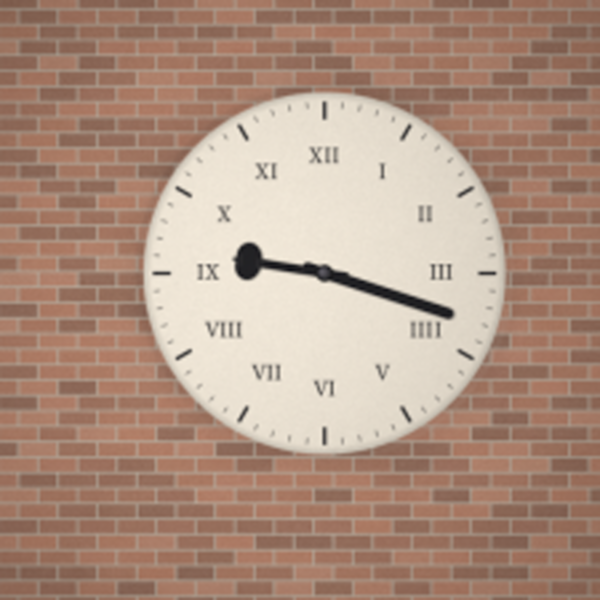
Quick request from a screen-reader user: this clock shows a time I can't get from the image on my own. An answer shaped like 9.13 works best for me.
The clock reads 9.18
